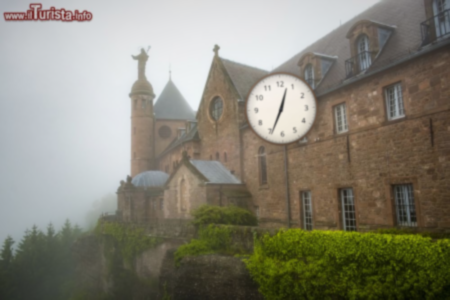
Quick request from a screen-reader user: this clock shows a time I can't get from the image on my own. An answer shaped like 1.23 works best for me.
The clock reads 12.34
